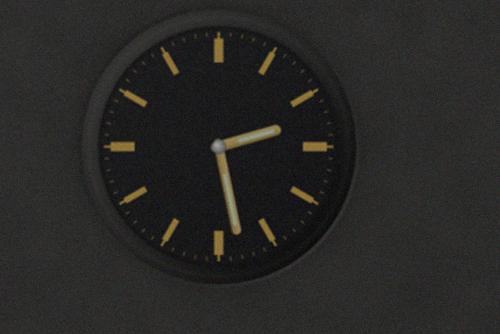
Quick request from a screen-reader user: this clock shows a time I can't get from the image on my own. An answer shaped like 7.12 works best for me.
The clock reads 2.28
